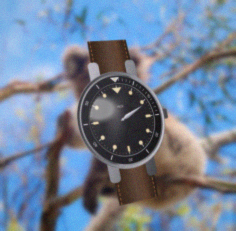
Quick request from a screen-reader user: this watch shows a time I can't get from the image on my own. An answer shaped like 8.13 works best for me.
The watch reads 2.11
